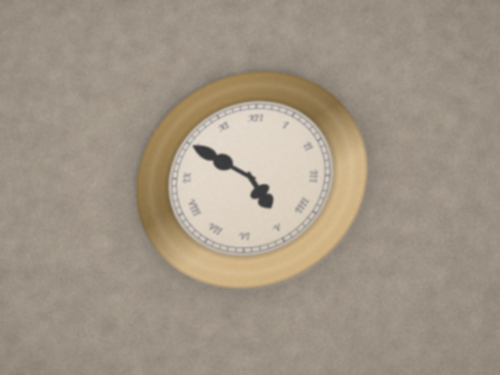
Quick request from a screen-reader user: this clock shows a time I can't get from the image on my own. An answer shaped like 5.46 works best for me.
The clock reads 4.50
